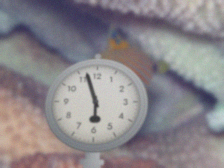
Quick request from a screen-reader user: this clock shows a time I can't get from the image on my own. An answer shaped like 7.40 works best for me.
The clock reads 5.57
